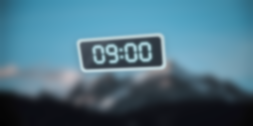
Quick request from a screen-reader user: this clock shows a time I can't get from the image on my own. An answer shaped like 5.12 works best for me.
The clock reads 9.00
